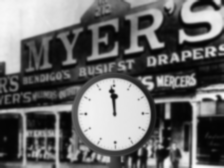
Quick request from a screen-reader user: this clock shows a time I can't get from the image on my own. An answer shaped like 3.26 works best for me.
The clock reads 11.59
